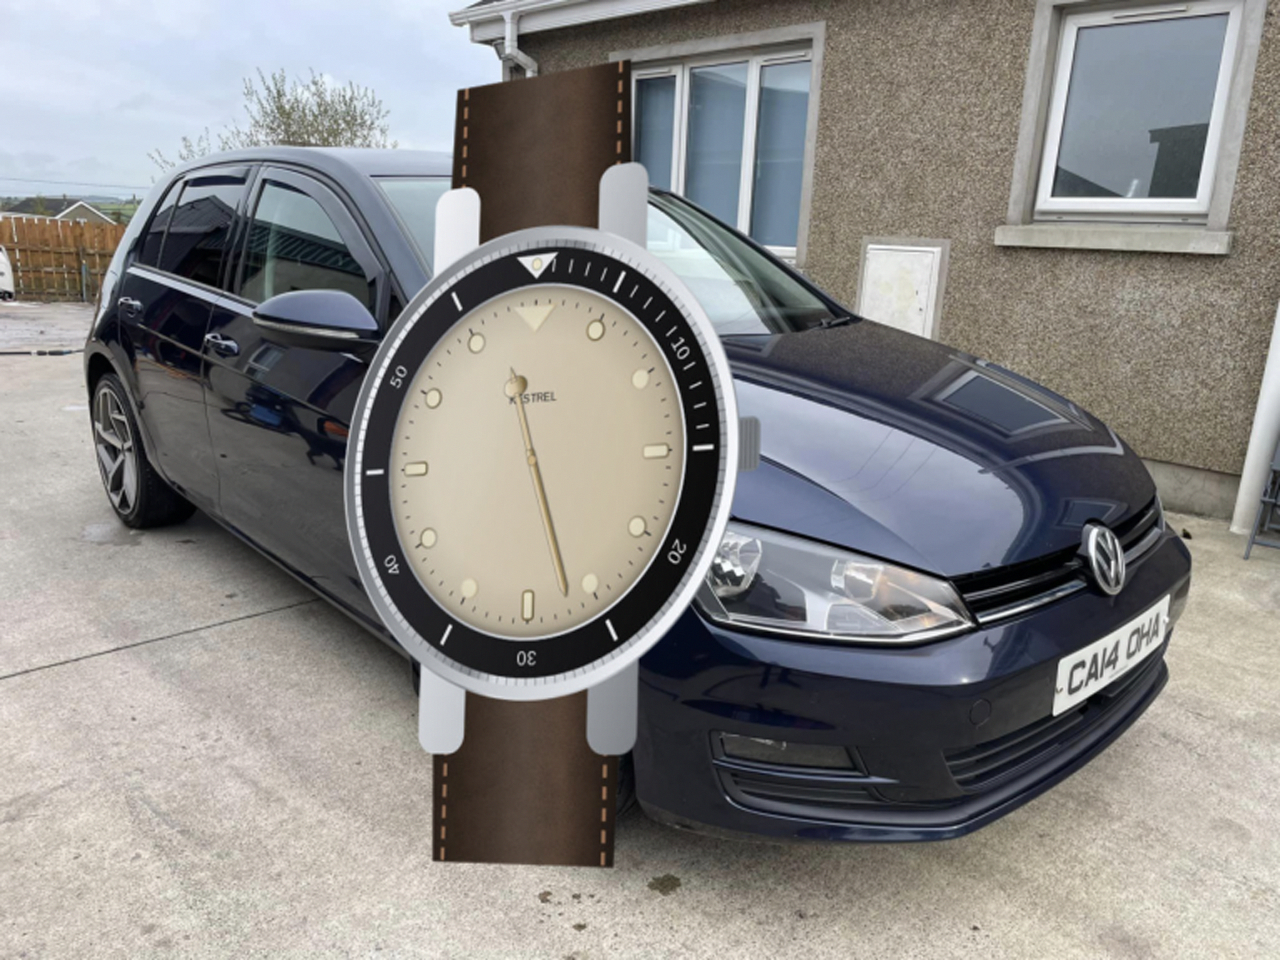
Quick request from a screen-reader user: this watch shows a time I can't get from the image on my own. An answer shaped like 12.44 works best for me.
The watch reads 11.27
